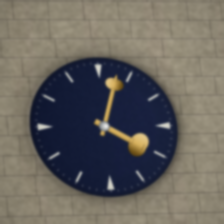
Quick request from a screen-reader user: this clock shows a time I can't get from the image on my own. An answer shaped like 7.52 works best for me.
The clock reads 4.03
